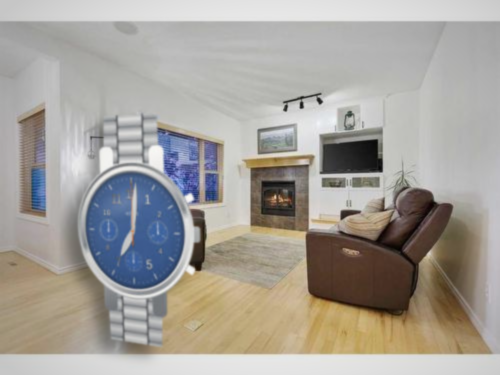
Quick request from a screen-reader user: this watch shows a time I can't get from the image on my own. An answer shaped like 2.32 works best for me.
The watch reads 7.01
